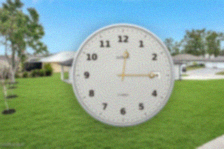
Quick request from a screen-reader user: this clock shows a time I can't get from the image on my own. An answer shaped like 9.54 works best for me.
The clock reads 12.15
